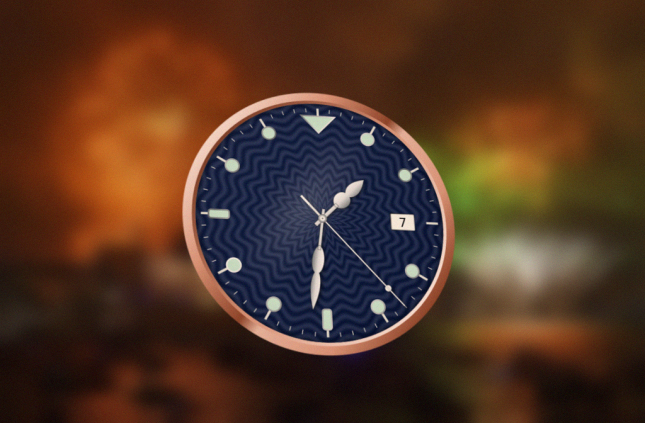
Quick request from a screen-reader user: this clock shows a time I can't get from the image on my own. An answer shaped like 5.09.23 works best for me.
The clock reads 1.31.23
